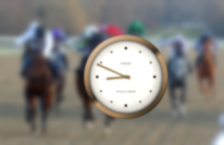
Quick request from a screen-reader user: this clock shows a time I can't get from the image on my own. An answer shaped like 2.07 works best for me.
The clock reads 8.49
